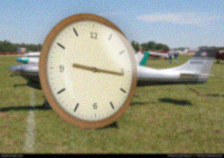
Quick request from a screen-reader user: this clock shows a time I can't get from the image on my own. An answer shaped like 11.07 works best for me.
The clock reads 9.16
